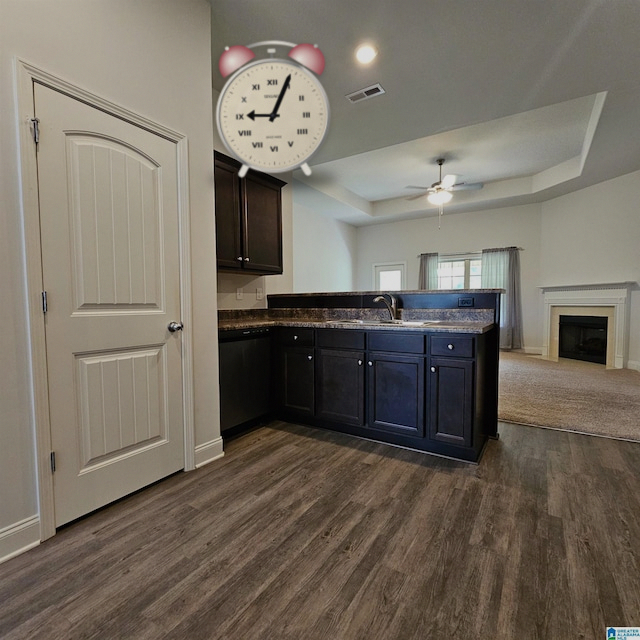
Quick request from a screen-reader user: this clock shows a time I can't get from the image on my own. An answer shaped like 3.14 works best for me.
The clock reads 9.04
